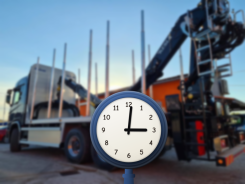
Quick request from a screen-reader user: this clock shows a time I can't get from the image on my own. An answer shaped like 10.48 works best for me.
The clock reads 3.01
